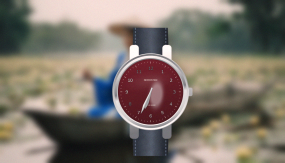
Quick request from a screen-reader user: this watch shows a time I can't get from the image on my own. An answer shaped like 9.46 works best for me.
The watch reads 6.34
